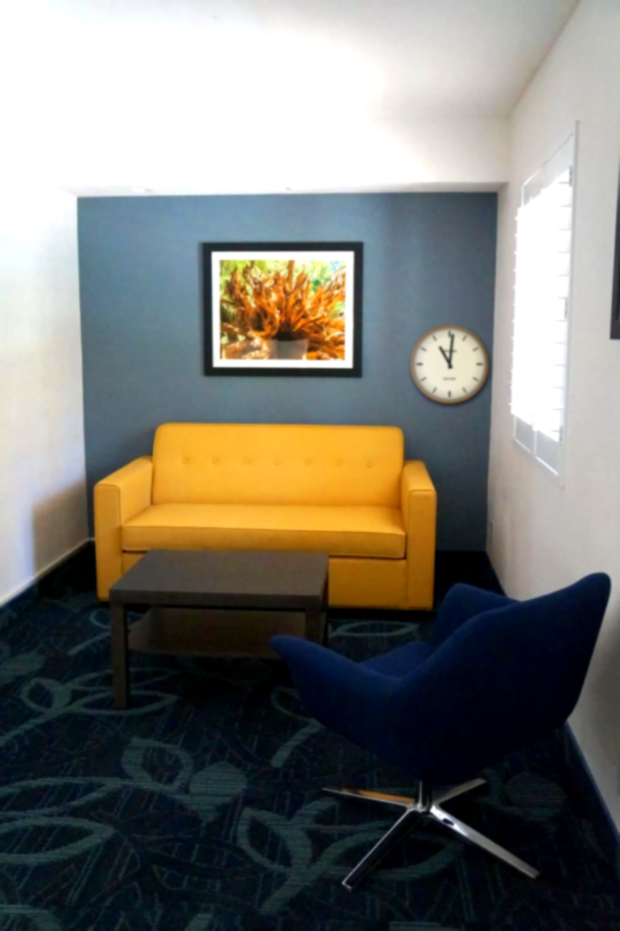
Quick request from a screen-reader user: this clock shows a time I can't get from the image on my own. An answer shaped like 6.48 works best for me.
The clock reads 11.01
